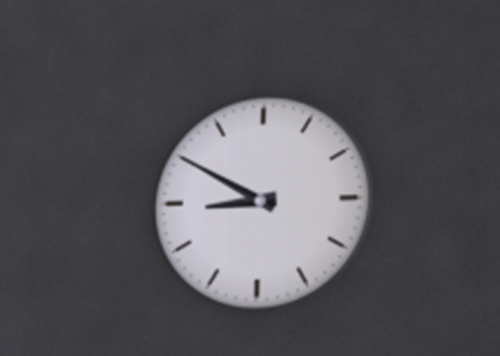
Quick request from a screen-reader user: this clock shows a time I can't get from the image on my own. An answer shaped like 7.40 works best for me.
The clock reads 8.50
